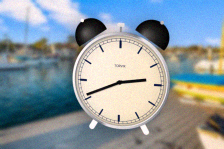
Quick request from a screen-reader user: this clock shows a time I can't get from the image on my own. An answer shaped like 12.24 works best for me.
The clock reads 2.41
